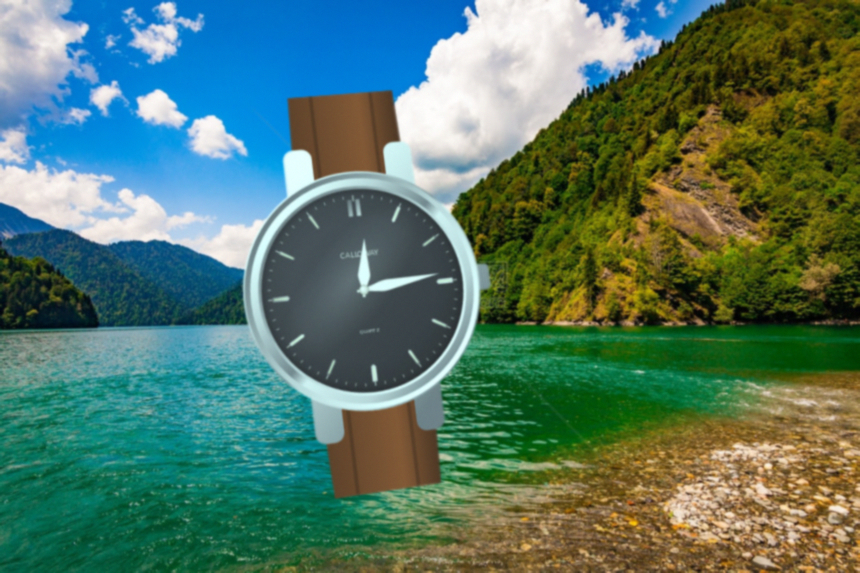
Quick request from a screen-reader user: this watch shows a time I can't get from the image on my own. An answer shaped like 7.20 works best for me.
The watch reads 12.14
